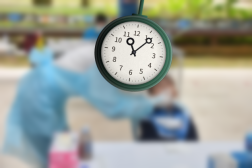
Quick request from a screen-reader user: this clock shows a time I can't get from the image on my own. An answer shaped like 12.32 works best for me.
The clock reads 11.07
